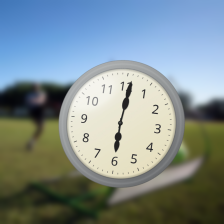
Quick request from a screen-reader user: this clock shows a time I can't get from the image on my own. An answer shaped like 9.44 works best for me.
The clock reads 6.01
